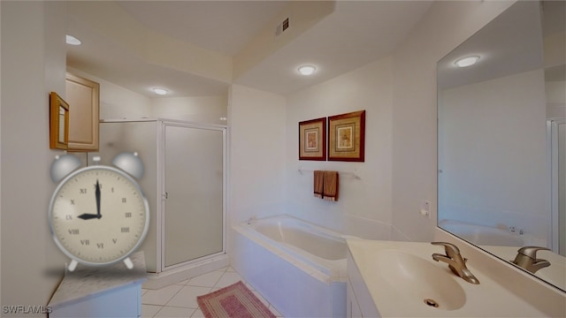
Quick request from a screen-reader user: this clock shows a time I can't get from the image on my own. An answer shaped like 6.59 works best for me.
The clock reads 9.00
